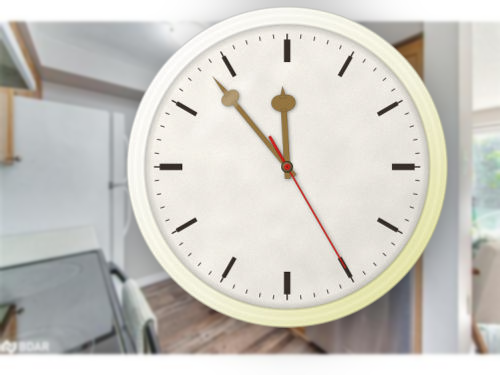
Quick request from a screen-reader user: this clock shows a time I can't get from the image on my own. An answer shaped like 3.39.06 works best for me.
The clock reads 11.53.25
